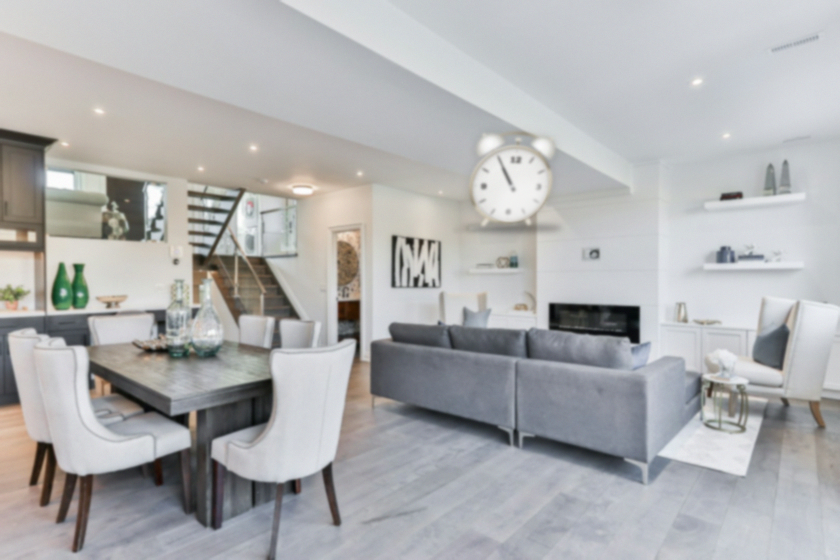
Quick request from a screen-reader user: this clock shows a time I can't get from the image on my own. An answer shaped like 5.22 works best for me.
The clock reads 10.55
